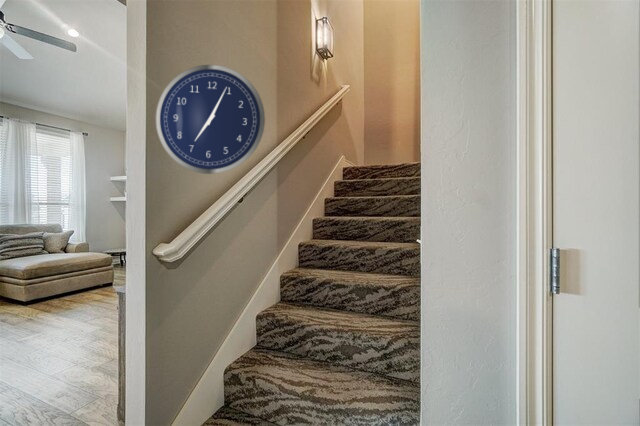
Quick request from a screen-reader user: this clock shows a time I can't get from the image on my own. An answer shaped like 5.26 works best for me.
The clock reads 7.04
